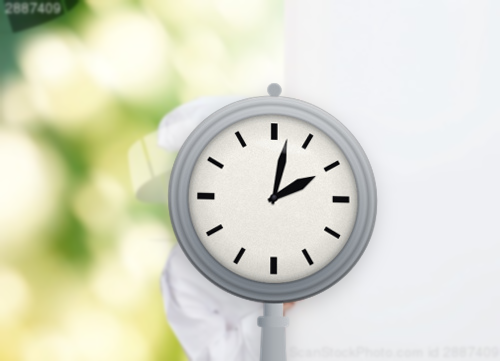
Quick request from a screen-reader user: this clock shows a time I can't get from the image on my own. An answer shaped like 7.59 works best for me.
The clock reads 2.02
